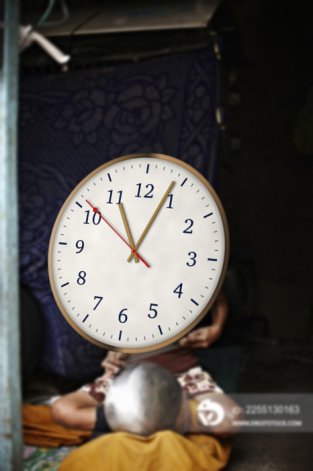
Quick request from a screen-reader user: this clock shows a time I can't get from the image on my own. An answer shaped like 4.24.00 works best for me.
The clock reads 11.03.51
